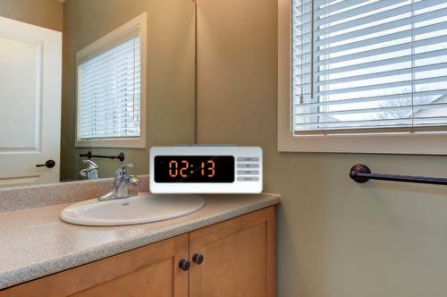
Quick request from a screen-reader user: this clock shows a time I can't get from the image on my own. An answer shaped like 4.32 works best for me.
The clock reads 2.13
